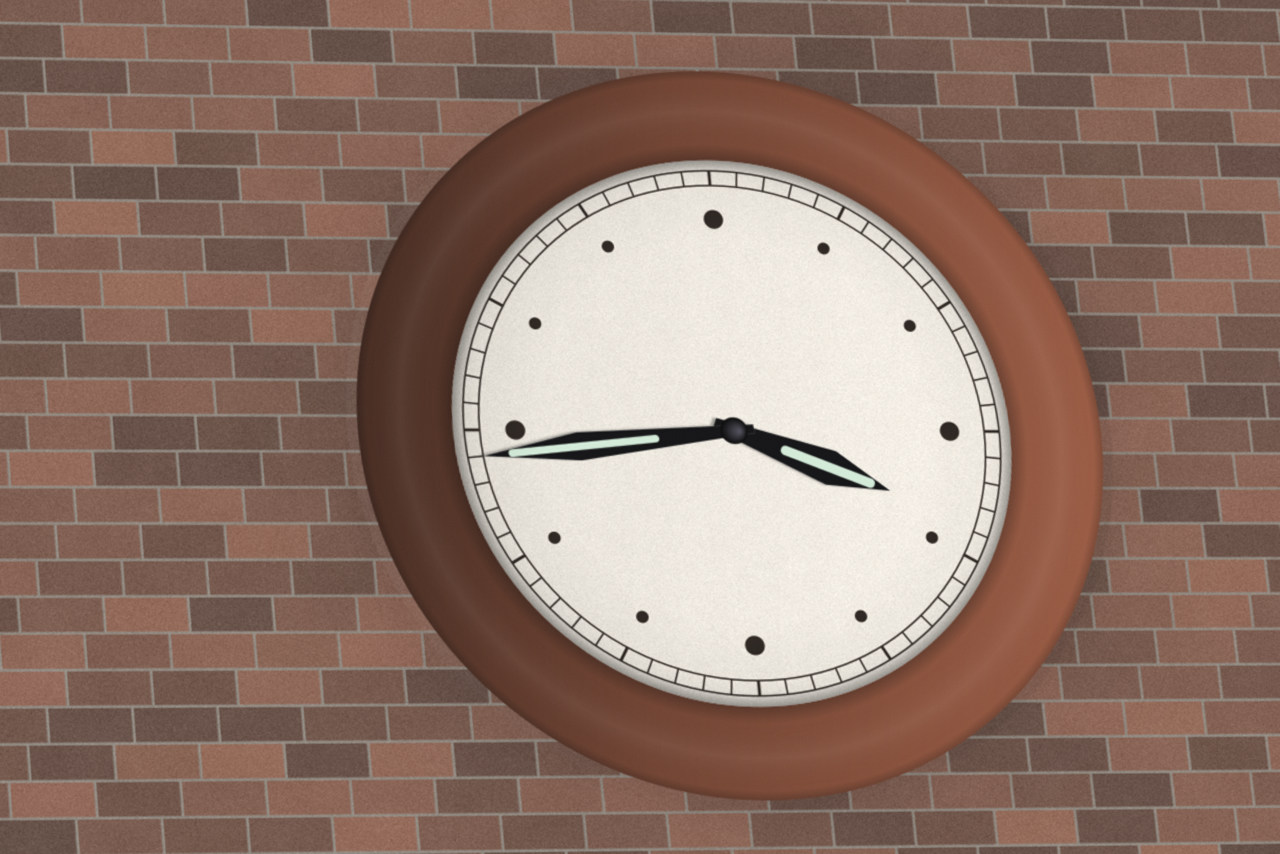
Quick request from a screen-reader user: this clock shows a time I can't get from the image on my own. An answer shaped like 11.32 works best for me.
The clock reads 3.44
